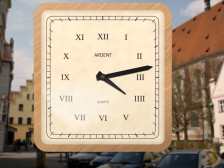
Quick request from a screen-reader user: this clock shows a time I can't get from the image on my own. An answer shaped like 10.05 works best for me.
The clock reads 4.13
